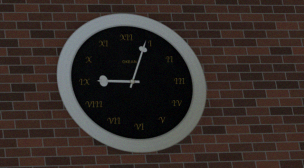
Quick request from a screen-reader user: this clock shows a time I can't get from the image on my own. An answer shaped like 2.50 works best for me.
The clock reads 9.04
